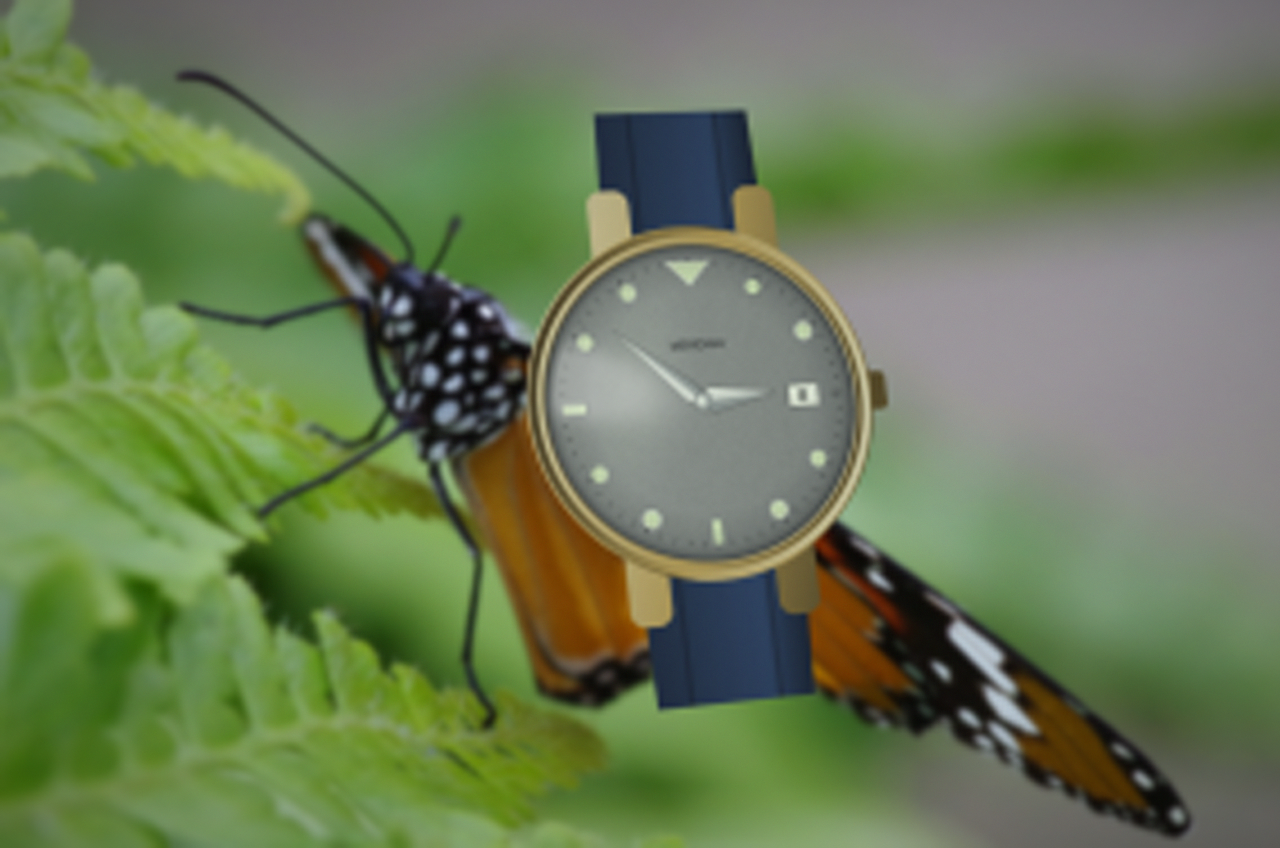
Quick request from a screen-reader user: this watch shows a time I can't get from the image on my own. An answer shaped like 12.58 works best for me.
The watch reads 2.52
